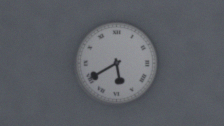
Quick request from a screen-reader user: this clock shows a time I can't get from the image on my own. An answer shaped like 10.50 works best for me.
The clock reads 5.40
